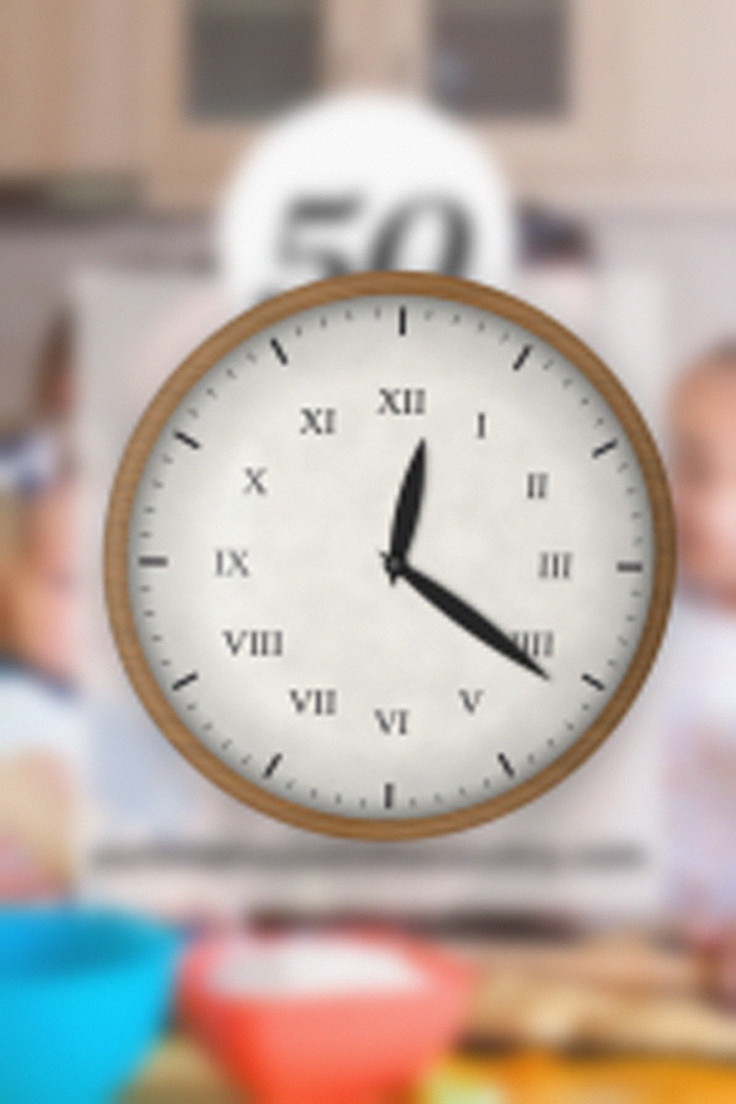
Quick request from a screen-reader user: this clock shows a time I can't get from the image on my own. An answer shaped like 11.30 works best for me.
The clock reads 12.21
